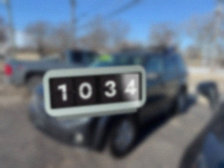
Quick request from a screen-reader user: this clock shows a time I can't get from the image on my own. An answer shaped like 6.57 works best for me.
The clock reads 10.34
